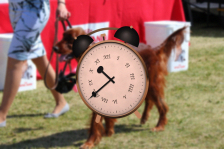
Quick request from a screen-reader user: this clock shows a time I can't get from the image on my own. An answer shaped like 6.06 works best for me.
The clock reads 10.40
